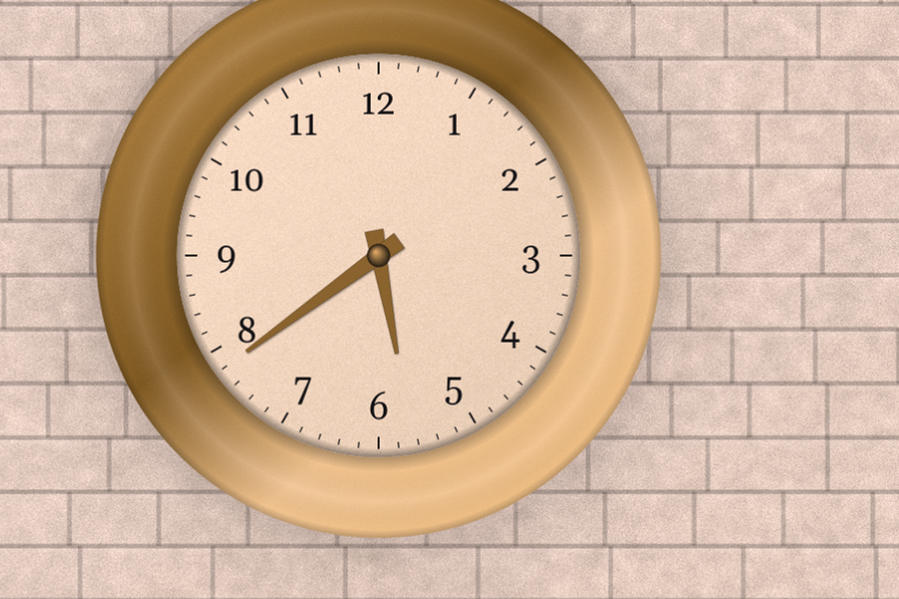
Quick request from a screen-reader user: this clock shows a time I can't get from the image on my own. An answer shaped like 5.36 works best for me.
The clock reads 5.39
